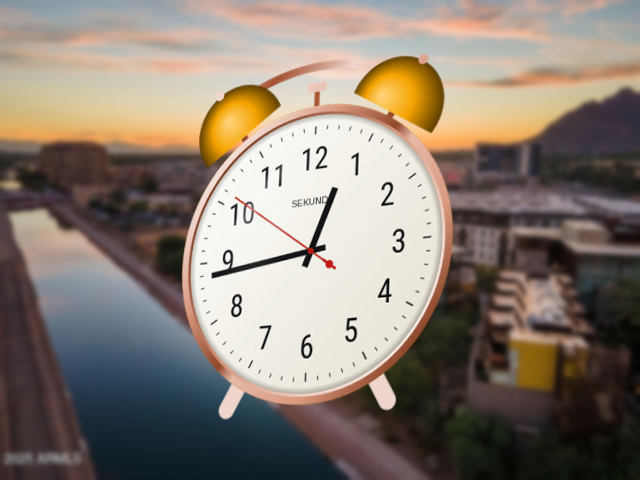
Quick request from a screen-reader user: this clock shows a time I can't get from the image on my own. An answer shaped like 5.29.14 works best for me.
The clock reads 12.43.51
